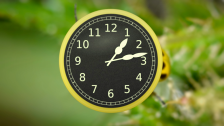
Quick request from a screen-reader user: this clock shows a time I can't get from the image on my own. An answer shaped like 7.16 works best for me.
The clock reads 1.13
